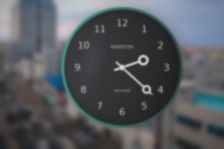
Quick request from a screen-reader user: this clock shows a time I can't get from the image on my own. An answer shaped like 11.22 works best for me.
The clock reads 2.22
